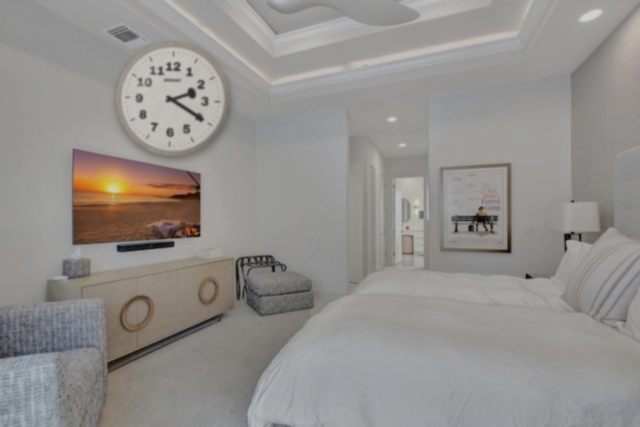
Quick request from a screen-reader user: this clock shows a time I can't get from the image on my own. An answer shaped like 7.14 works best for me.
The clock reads 2.20
